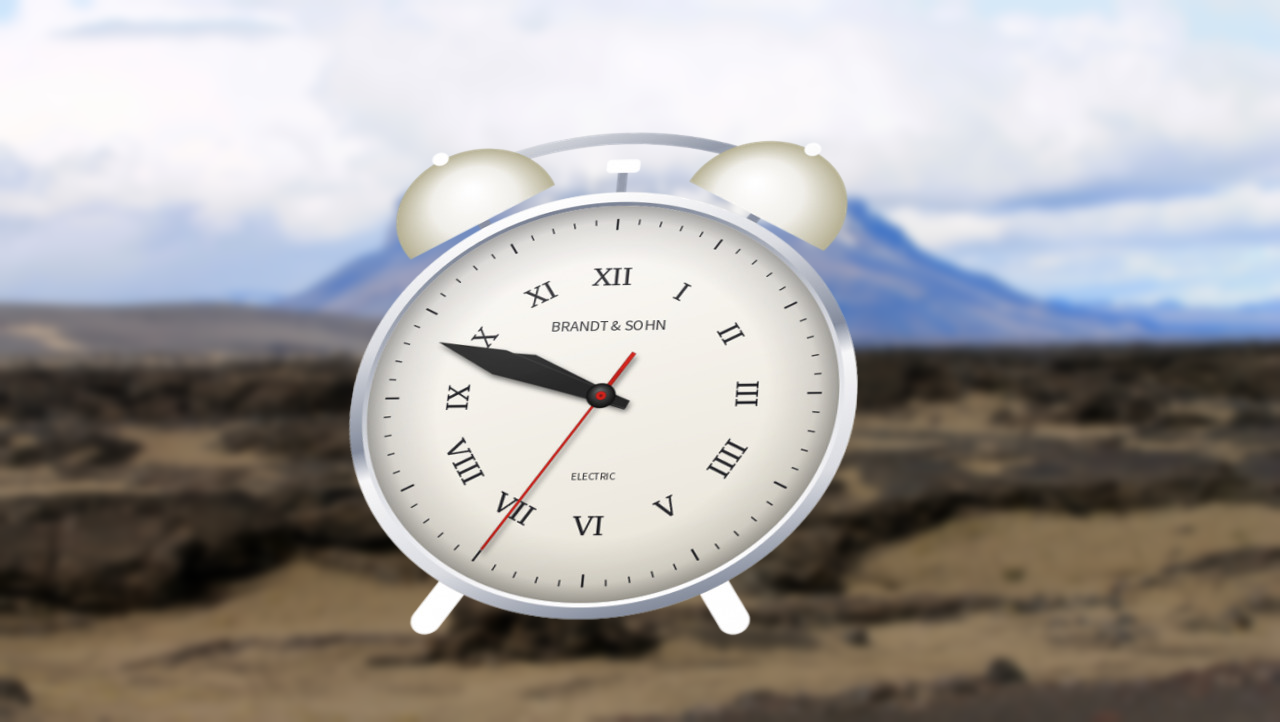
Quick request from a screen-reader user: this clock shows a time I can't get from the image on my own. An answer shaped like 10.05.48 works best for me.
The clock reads 9.48.35
